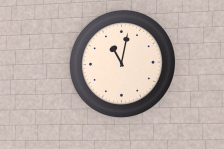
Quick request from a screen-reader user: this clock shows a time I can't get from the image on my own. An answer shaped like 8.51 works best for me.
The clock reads 11.02
